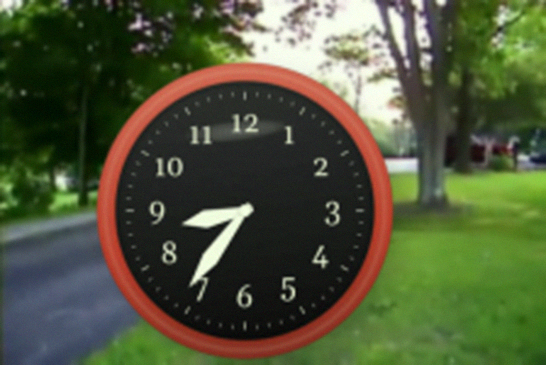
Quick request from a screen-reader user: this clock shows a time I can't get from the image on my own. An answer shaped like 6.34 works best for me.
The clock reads 8.36
